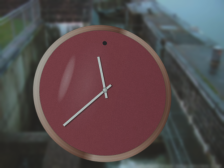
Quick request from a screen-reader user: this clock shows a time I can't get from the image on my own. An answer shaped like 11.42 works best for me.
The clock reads 11.38
